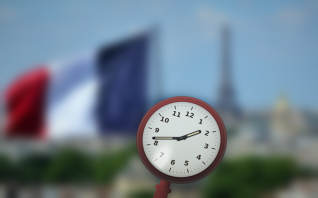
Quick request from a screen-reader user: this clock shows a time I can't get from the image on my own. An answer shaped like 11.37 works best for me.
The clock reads 1.42
